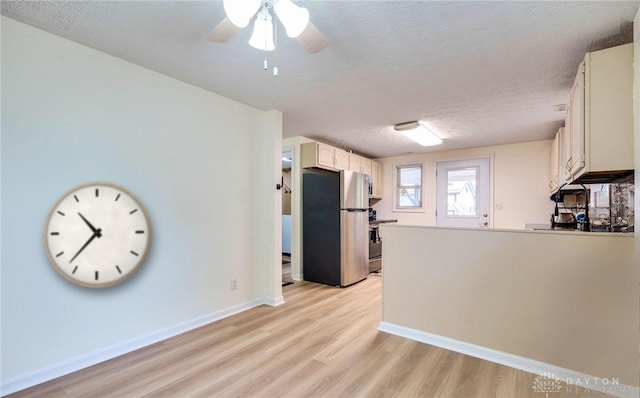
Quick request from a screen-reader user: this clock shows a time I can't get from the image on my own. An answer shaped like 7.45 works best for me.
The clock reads 10.37
